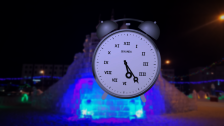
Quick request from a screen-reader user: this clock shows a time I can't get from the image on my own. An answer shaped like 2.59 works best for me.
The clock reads 5.24
